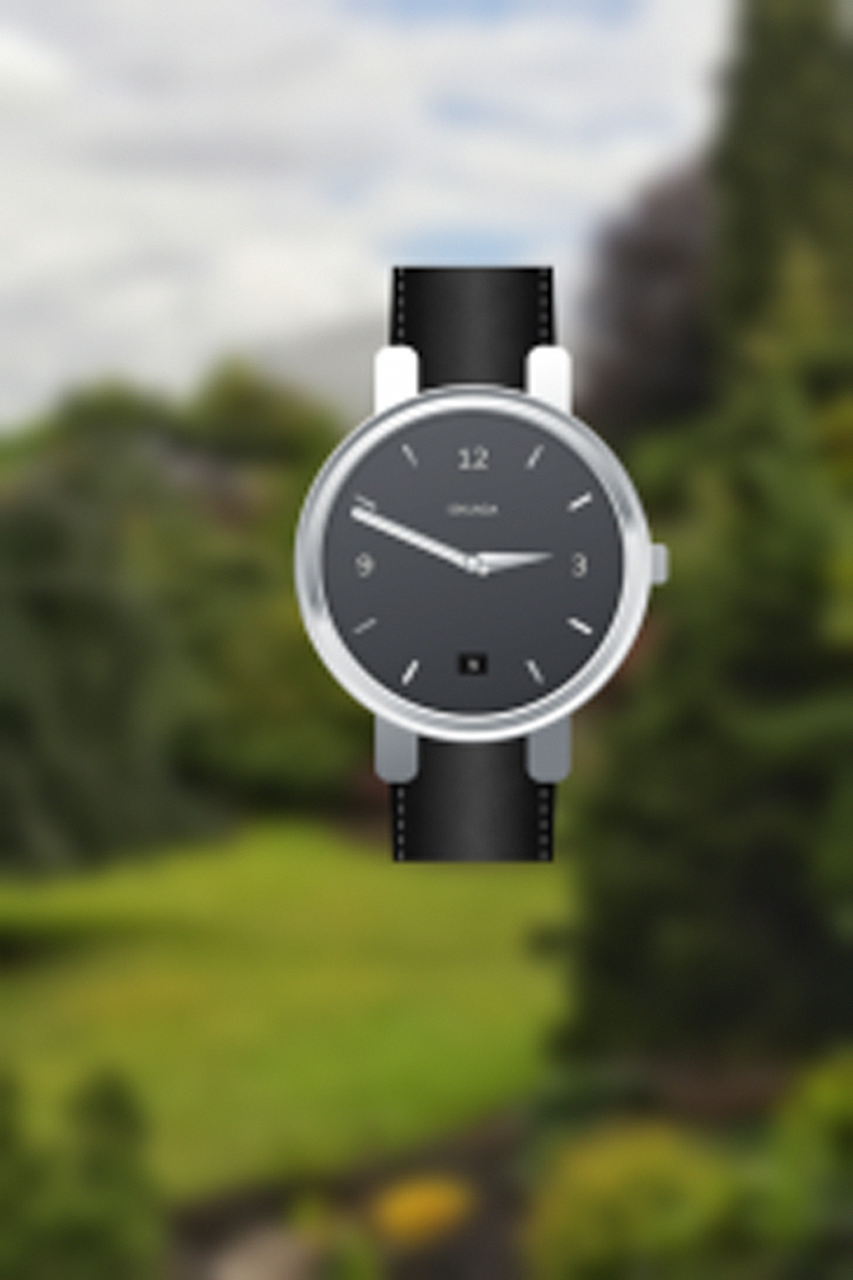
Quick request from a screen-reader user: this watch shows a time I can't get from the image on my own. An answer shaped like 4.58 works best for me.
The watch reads 2.49
